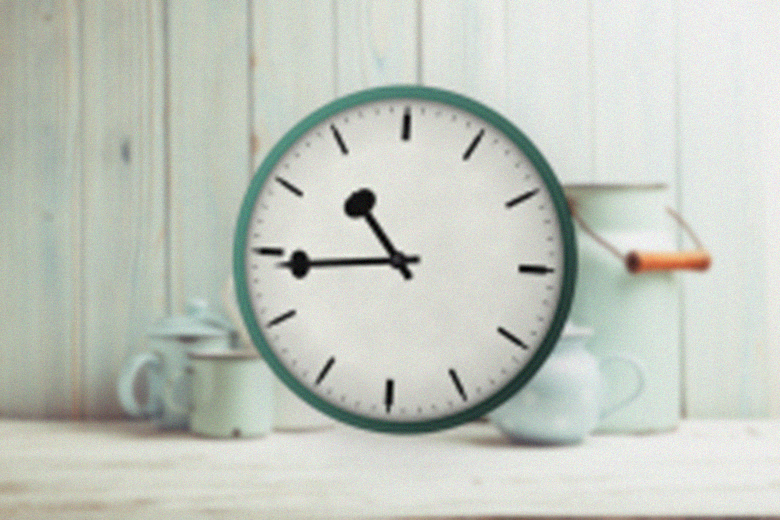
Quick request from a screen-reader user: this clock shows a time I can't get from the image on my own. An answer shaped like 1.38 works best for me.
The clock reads 10.44
